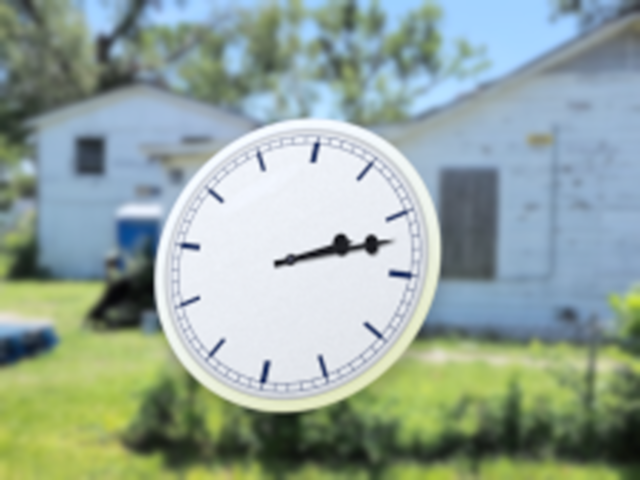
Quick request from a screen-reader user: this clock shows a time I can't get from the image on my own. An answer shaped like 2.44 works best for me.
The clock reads 2.12
